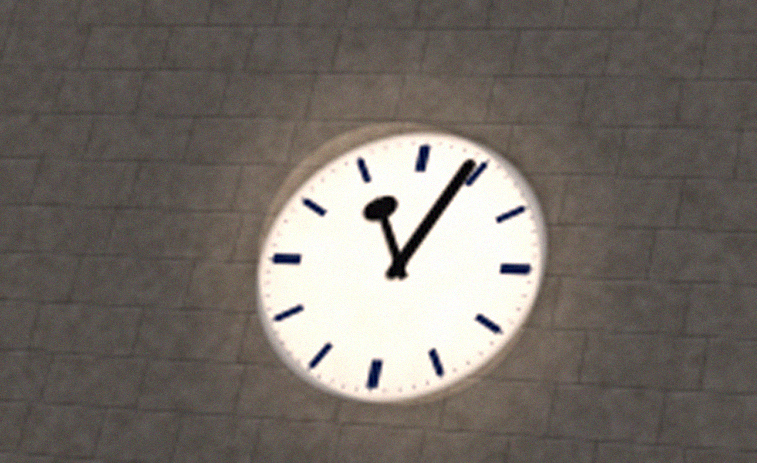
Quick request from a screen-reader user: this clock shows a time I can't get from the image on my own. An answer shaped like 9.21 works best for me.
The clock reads 11.04
